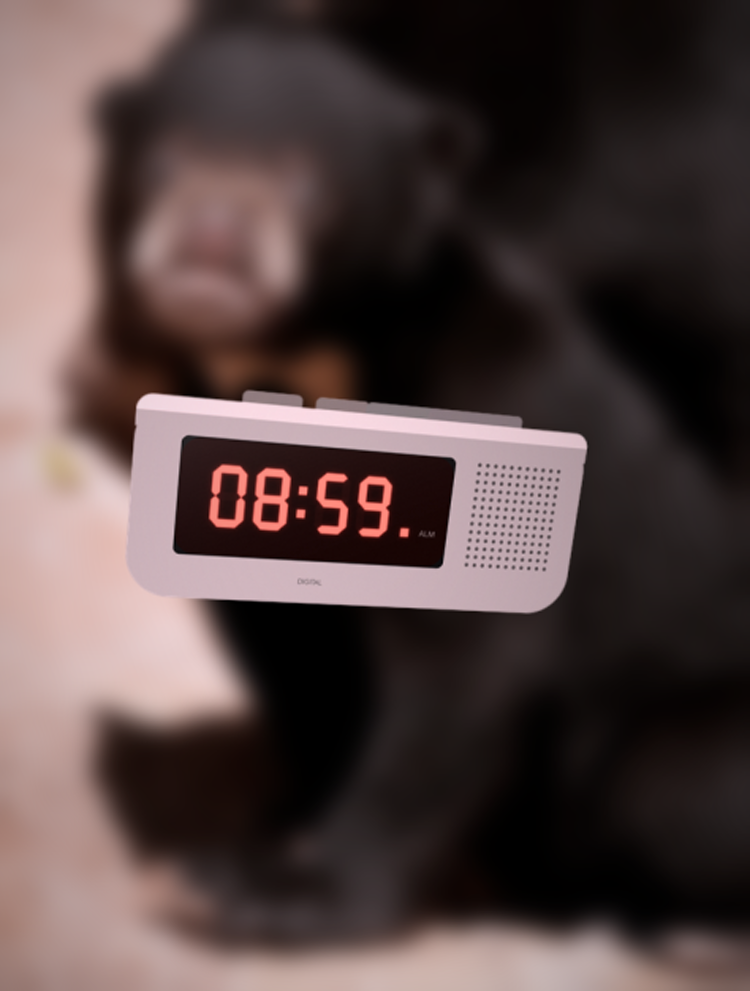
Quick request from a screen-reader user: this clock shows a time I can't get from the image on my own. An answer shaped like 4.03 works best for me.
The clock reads 8.59
